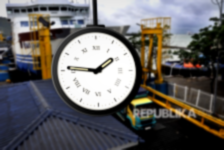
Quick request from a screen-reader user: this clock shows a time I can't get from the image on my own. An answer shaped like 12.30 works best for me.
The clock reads 1.46
